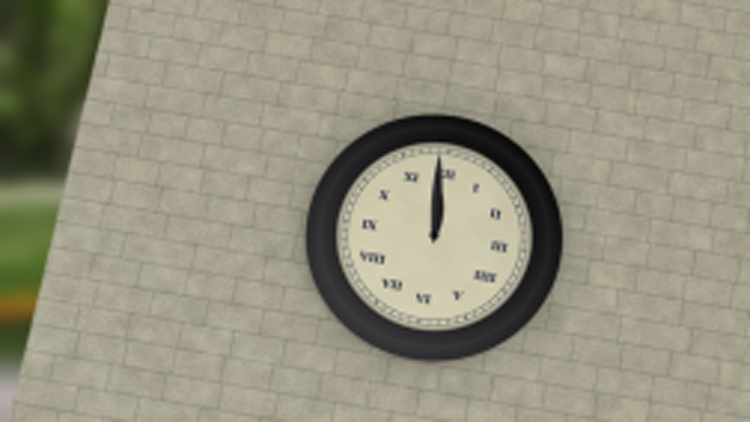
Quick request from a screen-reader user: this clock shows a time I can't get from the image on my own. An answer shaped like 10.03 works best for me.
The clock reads 11.59
